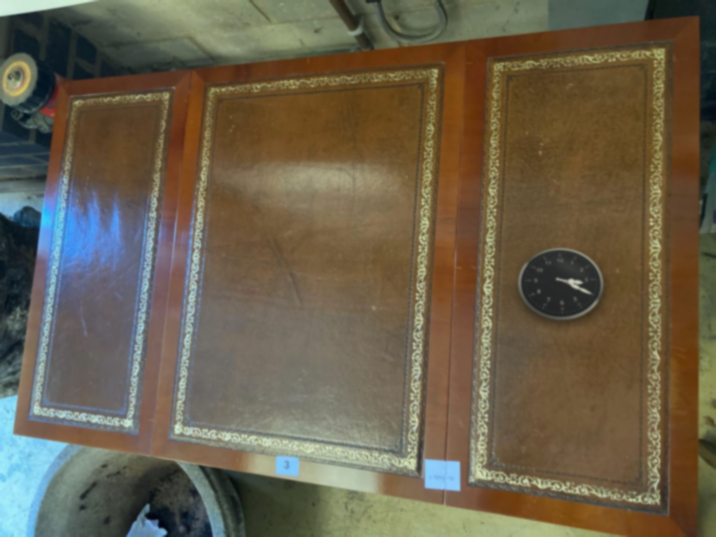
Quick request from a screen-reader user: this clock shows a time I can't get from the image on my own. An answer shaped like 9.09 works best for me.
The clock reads 3.20
